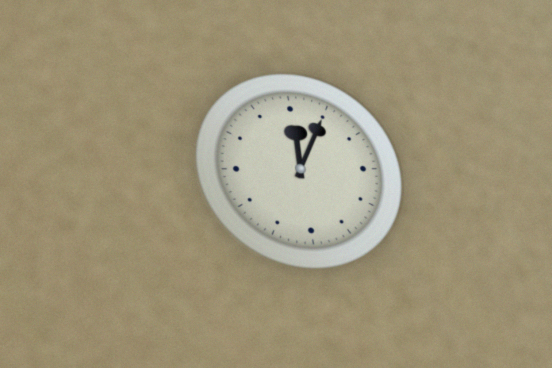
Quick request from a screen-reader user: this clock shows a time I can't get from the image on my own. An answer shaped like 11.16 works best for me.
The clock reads 12.05
